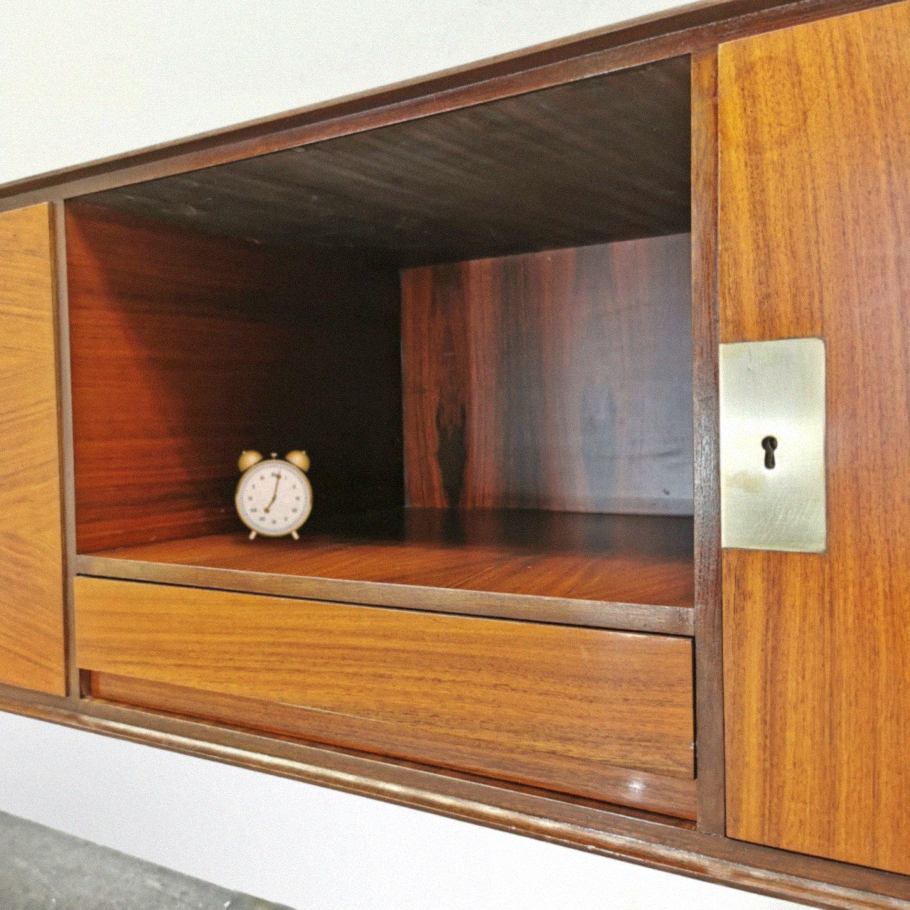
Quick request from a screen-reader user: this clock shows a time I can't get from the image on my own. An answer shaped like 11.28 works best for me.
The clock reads 7.02
